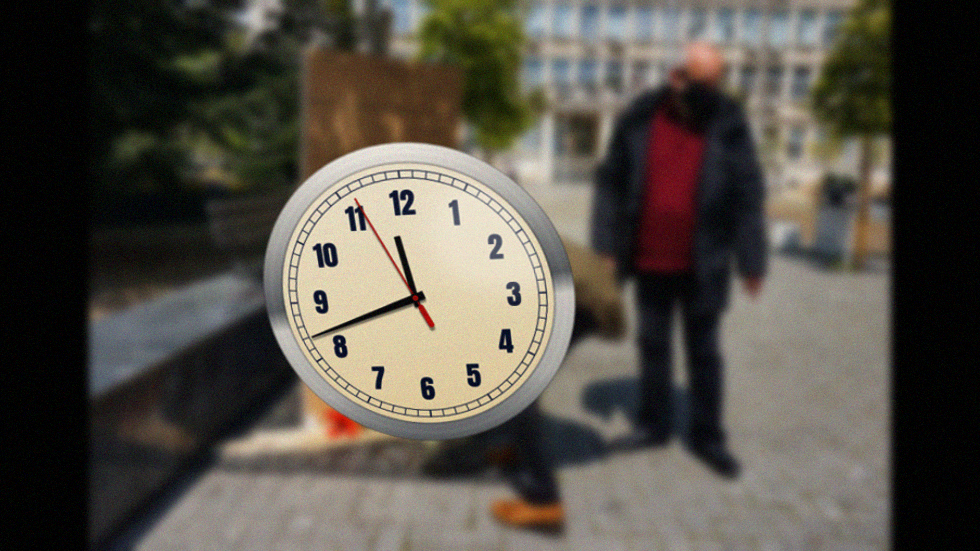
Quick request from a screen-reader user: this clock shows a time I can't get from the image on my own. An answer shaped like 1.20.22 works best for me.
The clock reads 11.41.56
